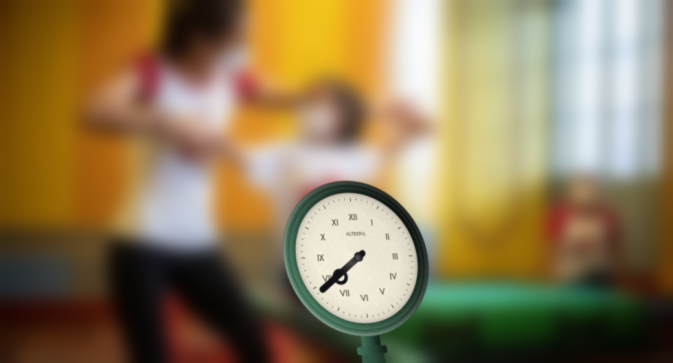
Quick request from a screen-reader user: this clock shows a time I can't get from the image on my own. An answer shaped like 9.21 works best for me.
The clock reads 7.39
